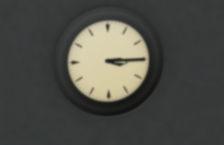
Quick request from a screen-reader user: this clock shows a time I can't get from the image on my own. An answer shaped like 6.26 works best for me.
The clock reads 3.15
